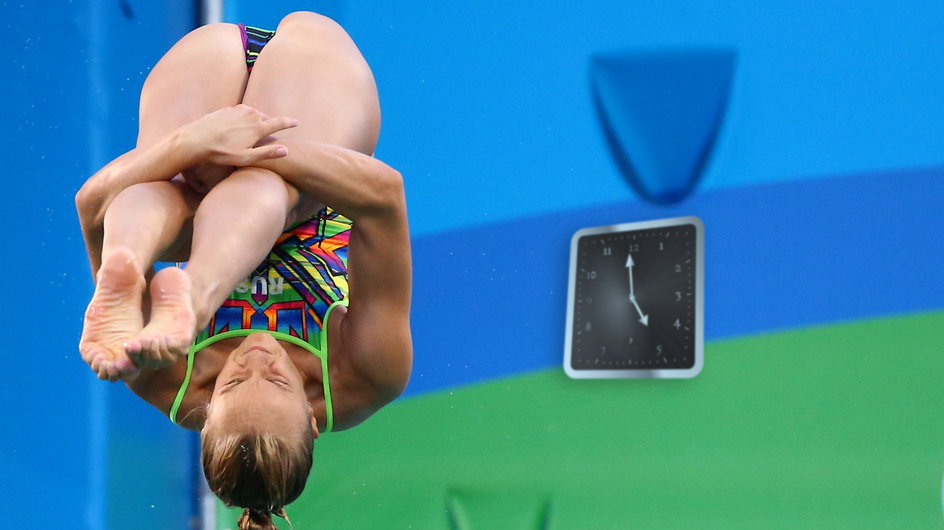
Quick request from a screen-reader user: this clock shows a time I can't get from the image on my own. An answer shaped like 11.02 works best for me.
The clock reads 4.59
